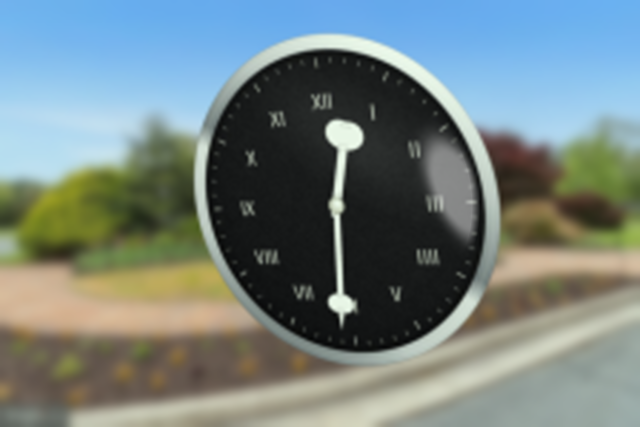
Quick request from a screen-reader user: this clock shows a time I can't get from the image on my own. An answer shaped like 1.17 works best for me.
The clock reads 12.31
